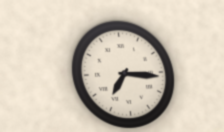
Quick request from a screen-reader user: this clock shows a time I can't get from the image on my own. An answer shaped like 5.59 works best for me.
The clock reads 7.16
